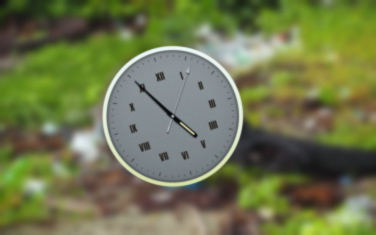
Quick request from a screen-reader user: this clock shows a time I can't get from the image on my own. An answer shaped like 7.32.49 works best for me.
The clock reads 4.55.06
